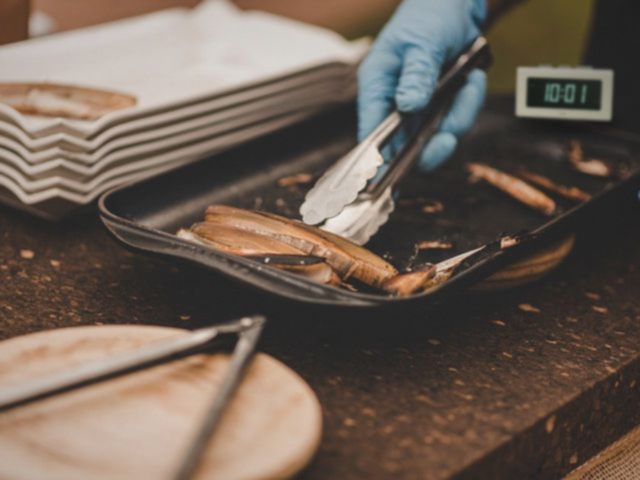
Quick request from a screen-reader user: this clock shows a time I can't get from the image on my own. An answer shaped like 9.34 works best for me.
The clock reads 10.01
